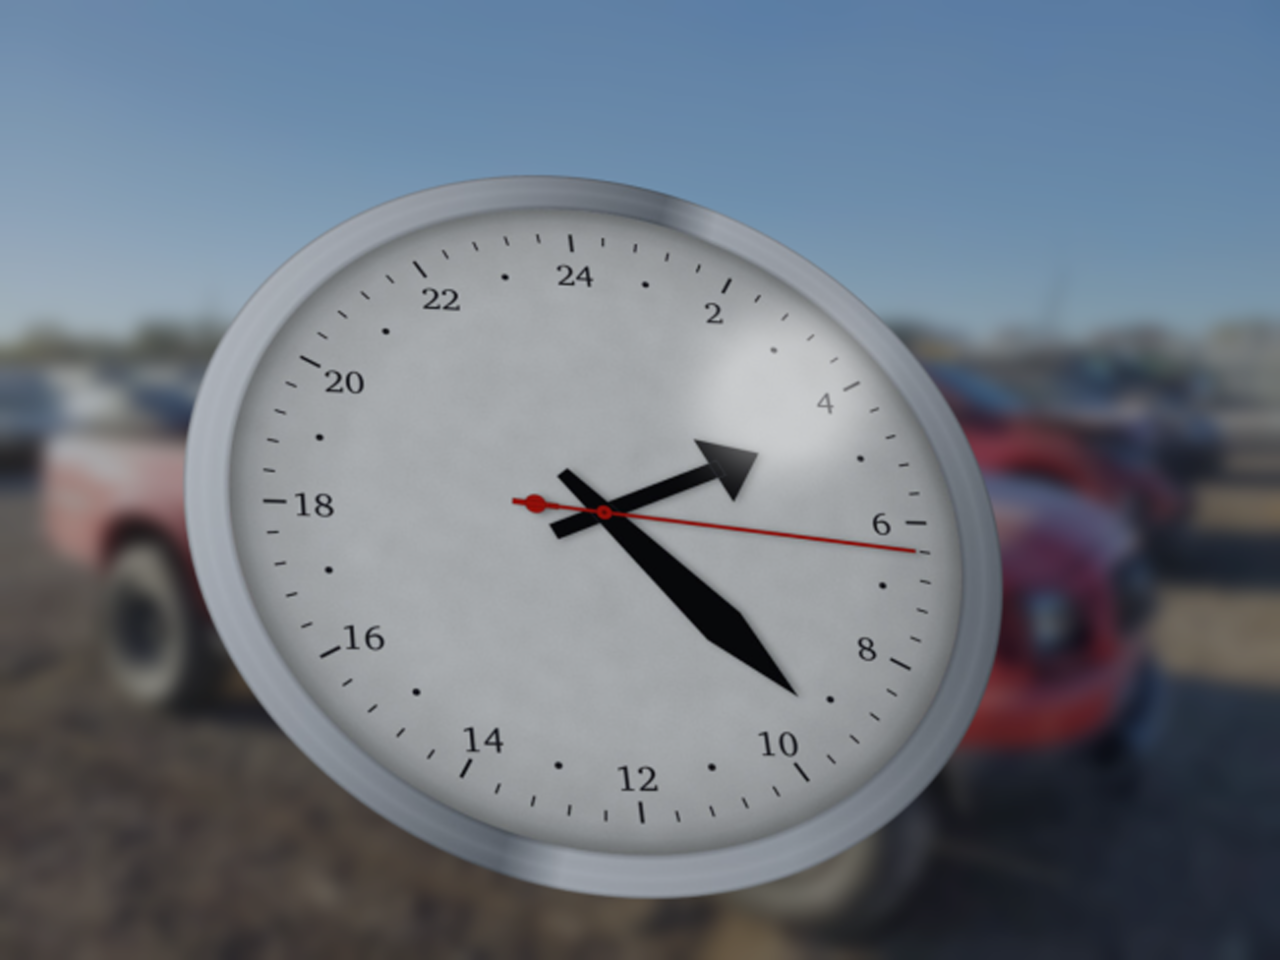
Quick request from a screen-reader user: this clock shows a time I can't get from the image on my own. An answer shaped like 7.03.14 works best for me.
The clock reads 4.23.16
